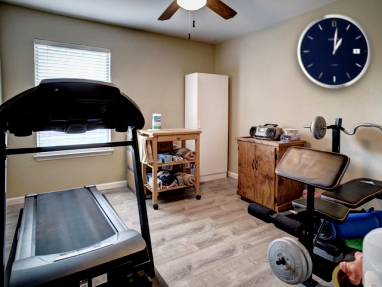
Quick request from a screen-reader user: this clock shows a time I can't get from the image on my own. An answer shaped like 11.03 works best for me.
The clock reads 1.01
